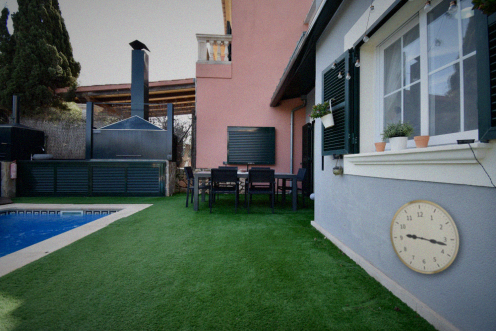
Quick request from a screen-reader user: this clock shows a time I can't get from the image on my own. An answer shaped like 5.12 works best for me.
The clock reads 9.17
